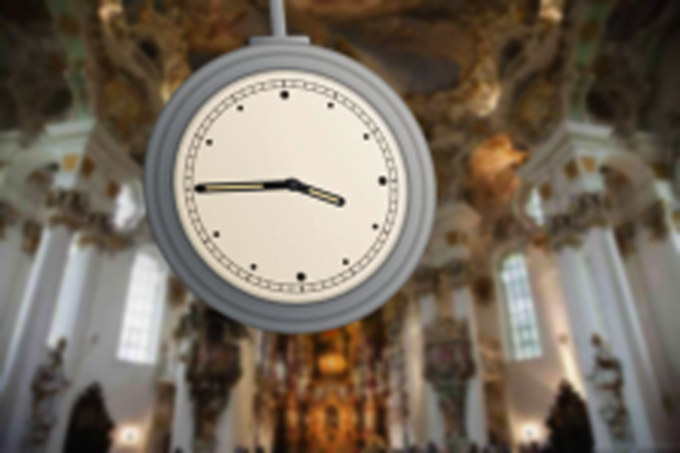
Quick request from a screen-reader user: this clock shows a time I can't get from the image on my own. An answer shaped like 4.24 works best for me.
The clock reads 3.45
